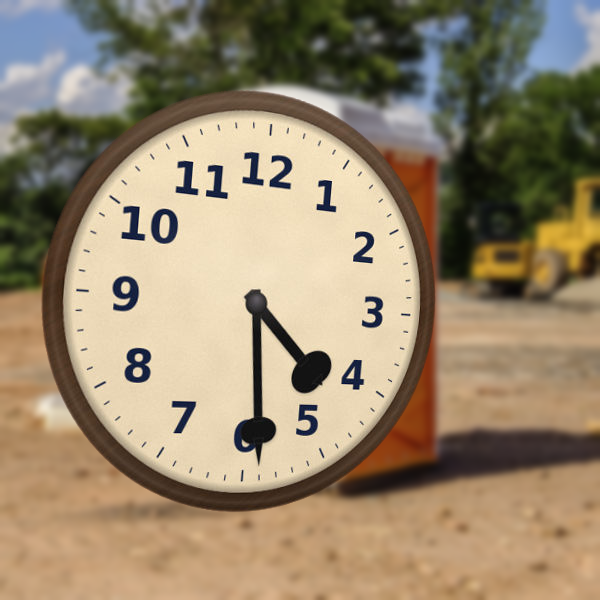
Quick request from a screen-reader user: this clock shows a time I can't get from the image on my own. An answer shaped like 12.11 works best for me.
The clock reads 4.29
